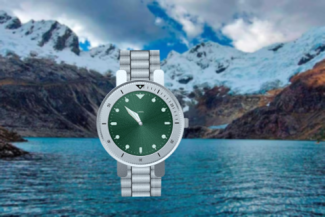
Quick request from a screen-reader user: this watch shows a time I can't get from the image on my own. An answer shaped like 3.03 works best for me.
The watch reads 10.53
